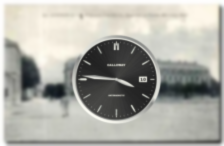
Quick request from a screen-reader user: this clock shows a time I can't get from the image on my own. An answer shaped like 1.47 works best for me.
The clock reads 3.46
